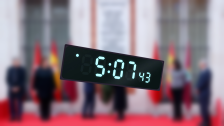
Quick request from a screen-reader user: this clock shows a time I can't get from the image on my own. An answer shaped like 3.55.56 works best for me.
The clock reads 5.07.43
